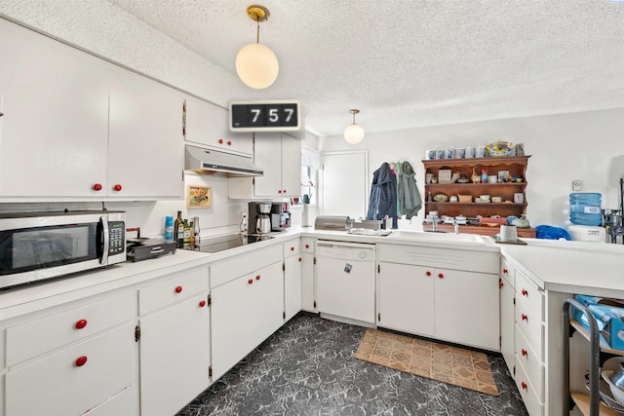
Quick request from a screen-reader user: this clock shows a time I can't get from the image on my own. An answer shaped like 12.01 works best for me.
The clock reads 7.57
